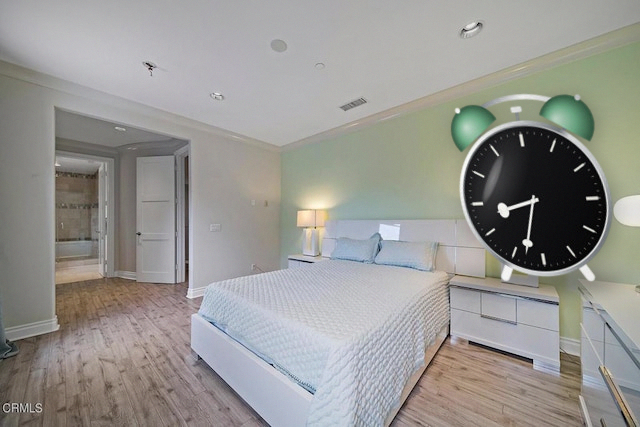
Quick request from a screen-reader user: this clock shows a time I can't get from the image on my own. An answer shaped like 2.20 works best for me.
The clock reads 8.33
